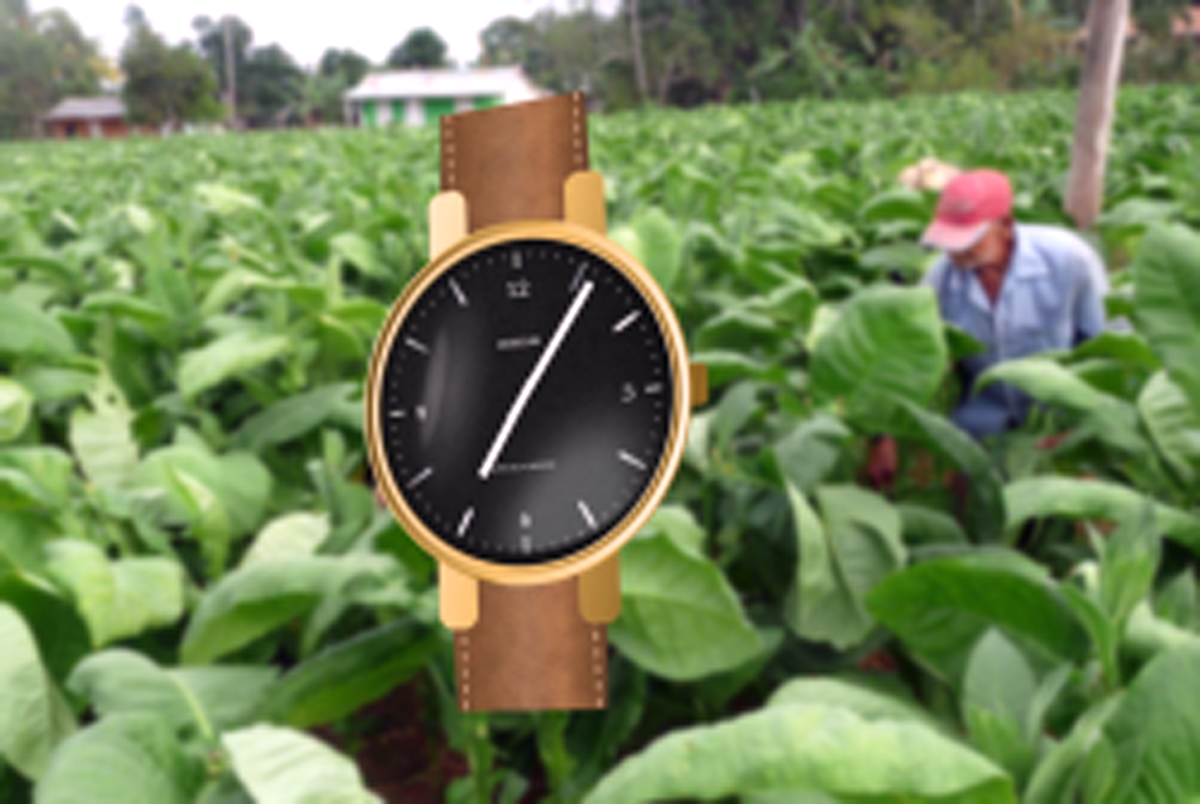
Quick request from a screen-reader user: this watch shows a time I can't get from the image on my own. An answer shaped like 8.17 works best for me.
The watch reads 7.06
